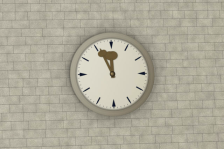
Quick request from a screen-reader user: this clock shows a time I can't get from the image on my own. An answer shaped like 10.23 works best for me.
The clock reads 11.56
